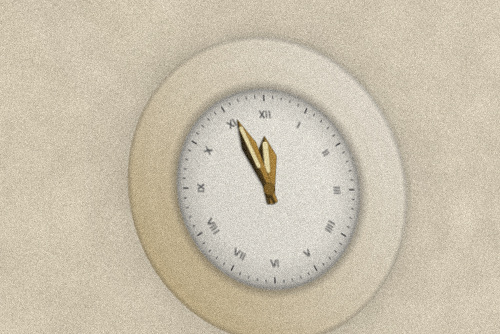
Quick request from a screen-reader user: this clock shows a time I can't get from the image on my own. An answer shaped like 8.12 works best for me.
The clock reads 11.56
